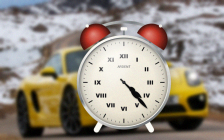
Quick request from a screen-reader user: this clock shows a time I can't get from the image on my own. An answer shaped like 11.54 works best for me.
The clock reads 4.23
